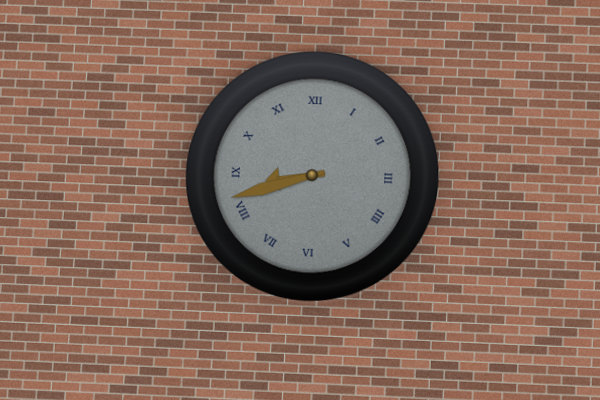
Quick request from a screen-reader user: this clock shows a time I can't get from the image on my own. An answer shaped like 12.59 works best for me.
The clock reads 8.42
